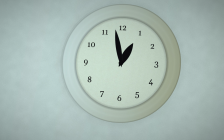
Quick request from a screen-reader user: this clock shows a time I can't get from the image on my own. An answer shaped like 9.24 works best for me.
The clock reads 12.58
